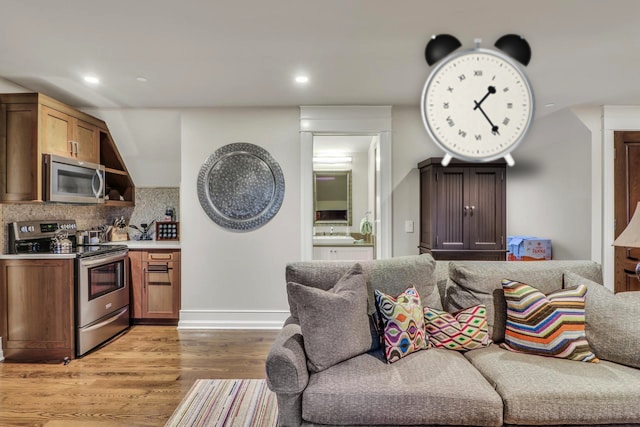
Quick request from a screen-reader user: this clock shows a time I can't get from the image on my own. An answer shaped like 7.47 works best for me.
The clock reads 1.24
